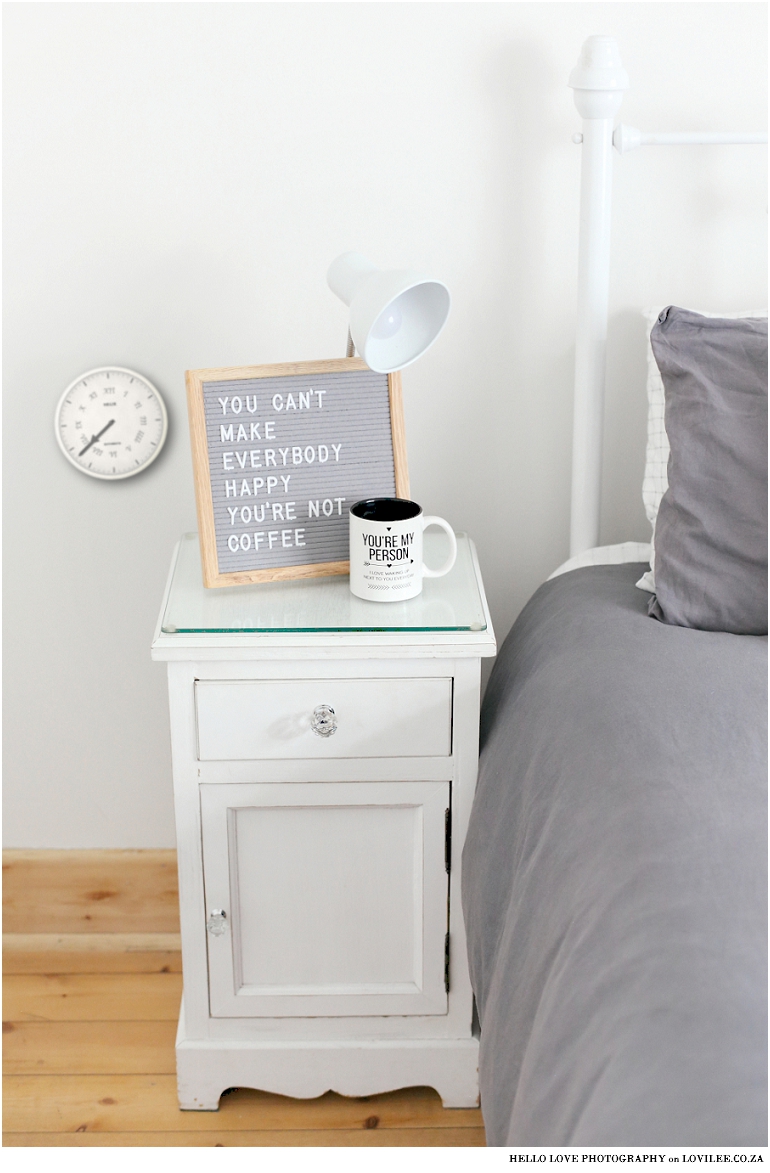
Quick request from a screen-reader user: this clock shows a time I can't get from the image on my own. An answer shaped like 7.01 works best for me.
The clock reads 7.38
